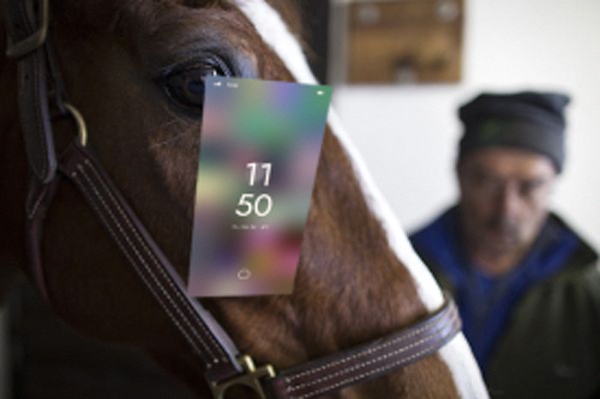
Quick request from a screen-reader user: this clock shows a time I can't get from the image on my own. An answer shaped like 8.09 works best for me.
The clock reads 11.50
